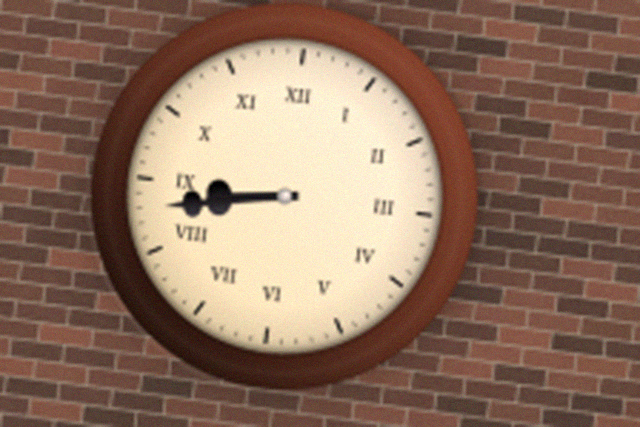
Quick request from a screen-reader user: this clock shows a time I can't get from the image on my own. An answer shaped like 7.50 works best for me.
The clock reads 8.43
